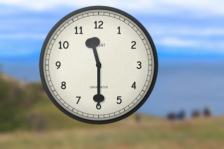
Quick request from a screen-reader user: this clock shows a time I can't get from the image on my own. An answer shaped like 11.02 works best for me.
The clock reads 11.30
